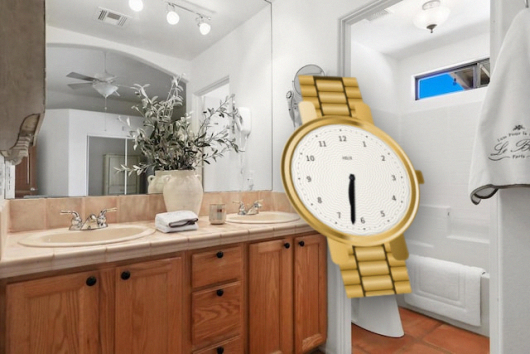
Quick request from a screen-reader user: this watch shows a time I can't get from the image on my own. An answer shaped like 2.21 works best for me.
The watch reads 6.32
